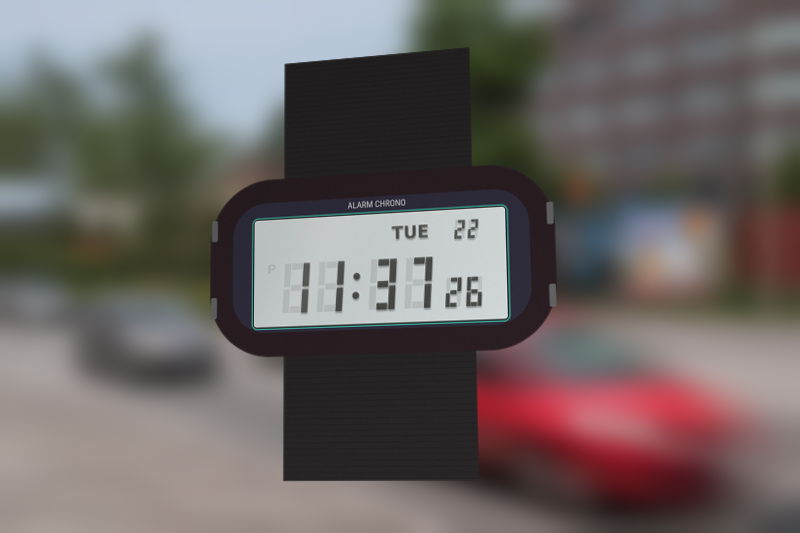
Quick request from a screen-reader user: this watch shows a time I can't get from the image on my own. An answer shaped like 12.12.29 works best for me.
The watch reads 11.37.26
